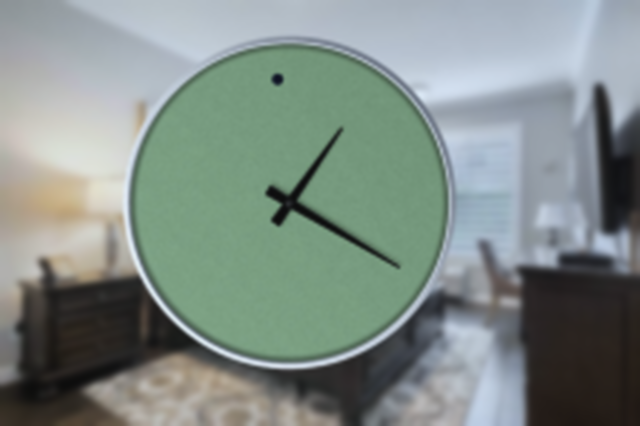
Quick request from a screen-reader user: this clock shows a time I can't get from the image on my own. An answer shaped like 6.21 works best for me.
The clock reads 1.21
